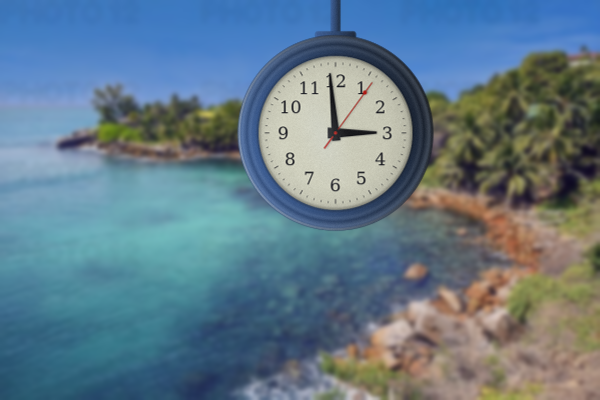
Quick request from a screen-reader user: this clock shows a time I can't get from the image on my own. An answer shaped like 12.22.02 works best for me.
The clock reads 2.59.06
